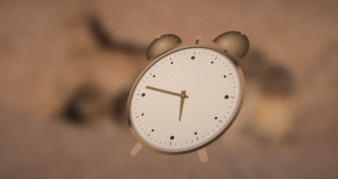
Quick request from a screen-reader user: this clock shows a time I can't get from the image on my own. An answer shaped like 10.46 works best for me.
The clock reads 5.47
